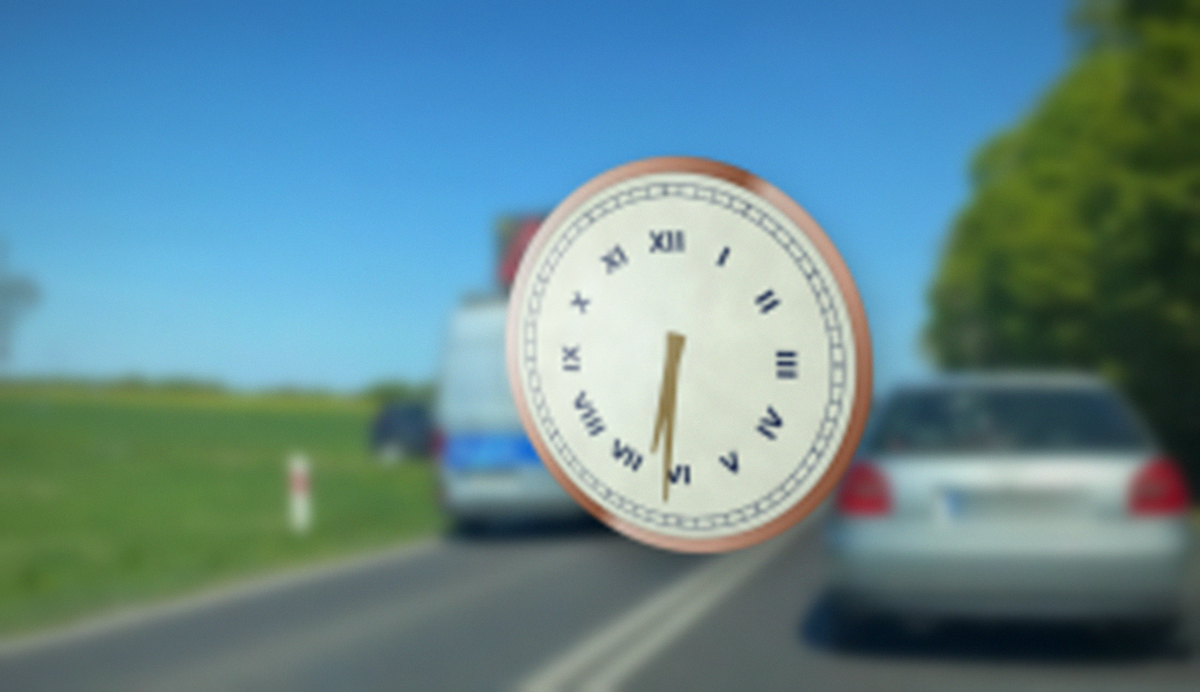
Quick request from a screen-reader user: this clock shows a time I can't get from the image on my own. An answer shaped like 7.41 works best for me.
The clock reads 6.31
